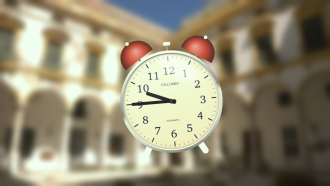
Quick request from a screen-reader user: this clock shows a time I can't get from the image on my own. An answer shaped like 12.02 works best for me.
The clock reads 9.45
